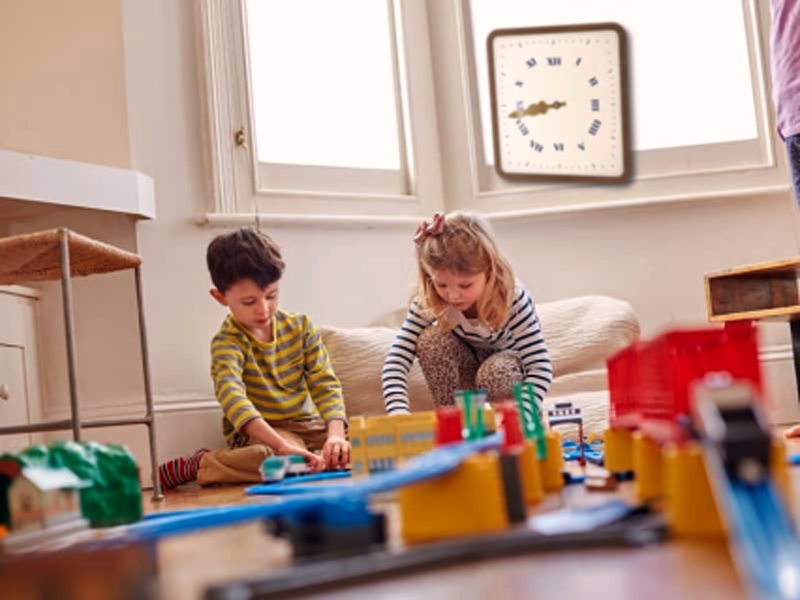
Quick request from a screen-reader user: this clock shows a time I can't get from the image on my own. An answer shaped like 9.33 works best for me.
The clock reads 8.43
